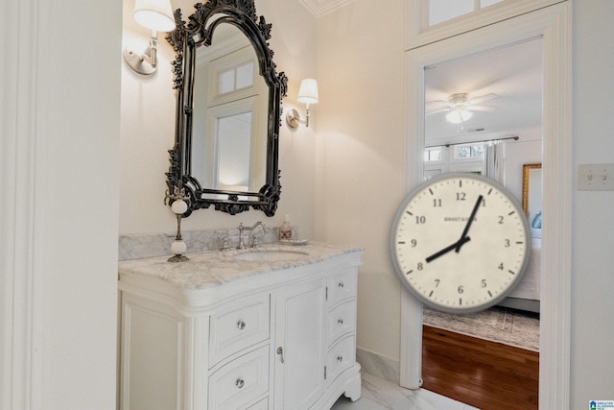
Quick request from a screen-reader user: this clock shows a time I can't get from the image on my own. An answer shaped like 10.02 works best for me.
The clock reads 8.04
